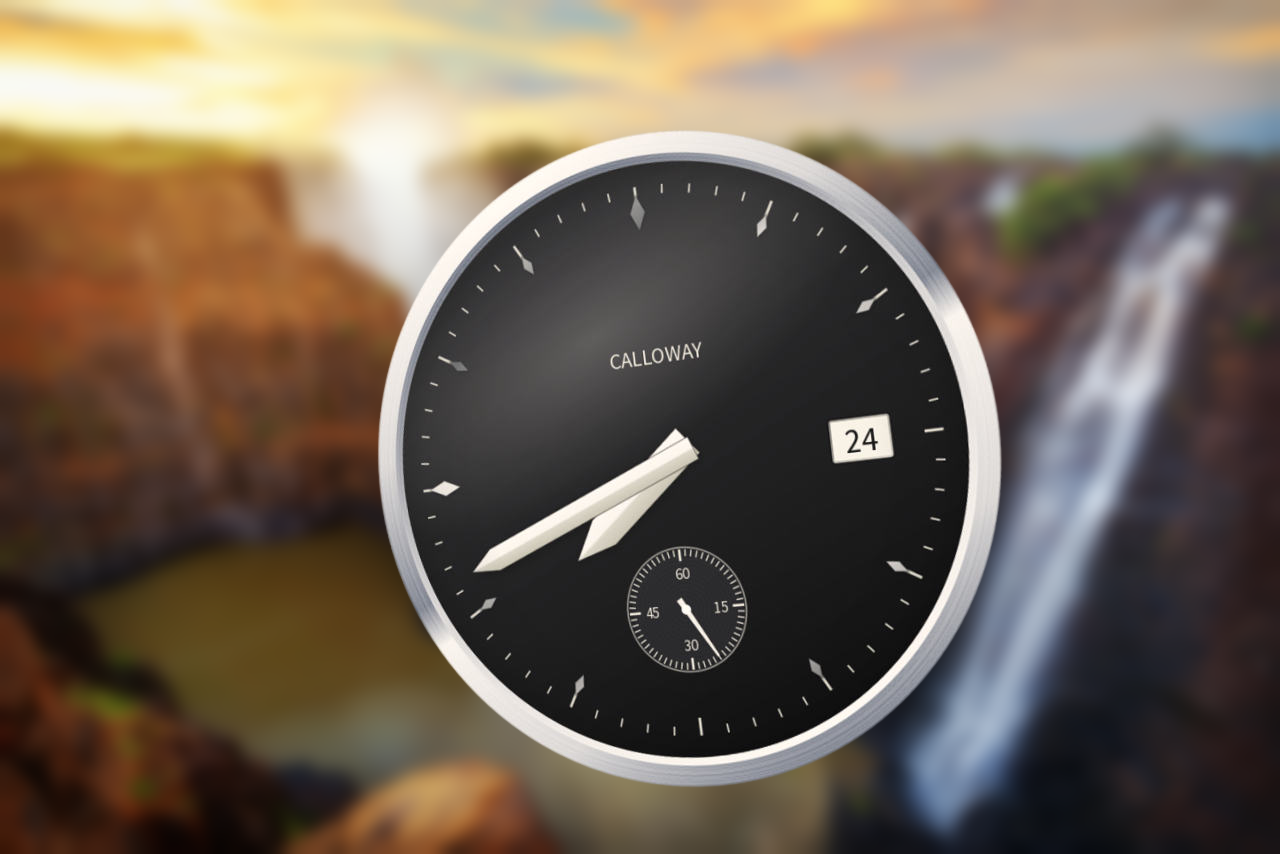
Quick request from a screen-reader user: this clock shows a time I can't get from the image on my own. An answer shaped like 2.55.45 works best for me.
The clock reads 7.41.25
